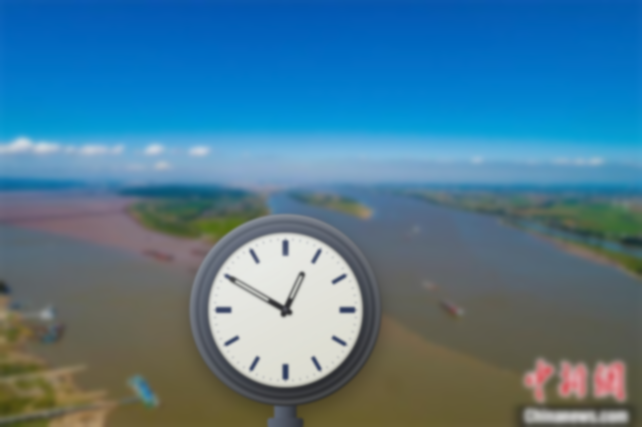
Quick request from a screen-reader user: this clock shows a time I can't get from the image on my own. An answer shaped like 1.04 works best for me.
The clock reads 12.50
